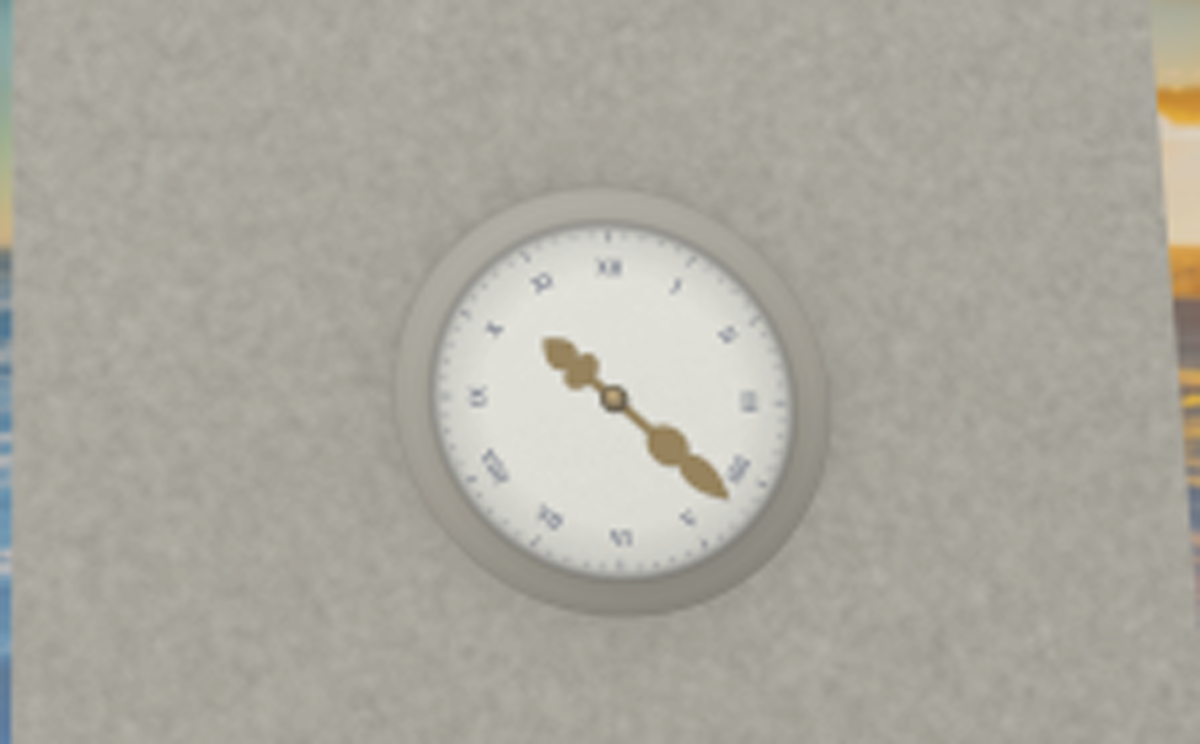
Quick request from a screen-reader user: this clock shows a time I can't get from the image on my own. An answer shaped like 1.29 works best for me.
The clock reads 10.22
